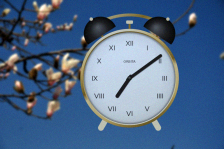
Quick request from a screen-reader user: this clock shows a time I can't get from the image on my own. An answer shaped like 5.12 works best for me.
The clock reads 7.09
